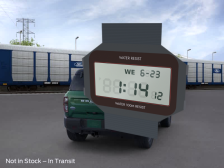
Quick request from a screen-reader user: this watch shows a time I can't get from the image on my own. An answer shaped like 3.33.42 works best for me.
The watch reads 1.14.12
